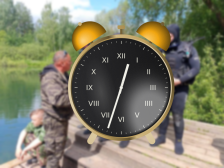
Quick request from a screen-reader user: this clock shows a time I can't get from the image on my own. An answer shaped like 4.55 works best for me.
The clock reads 12.33
